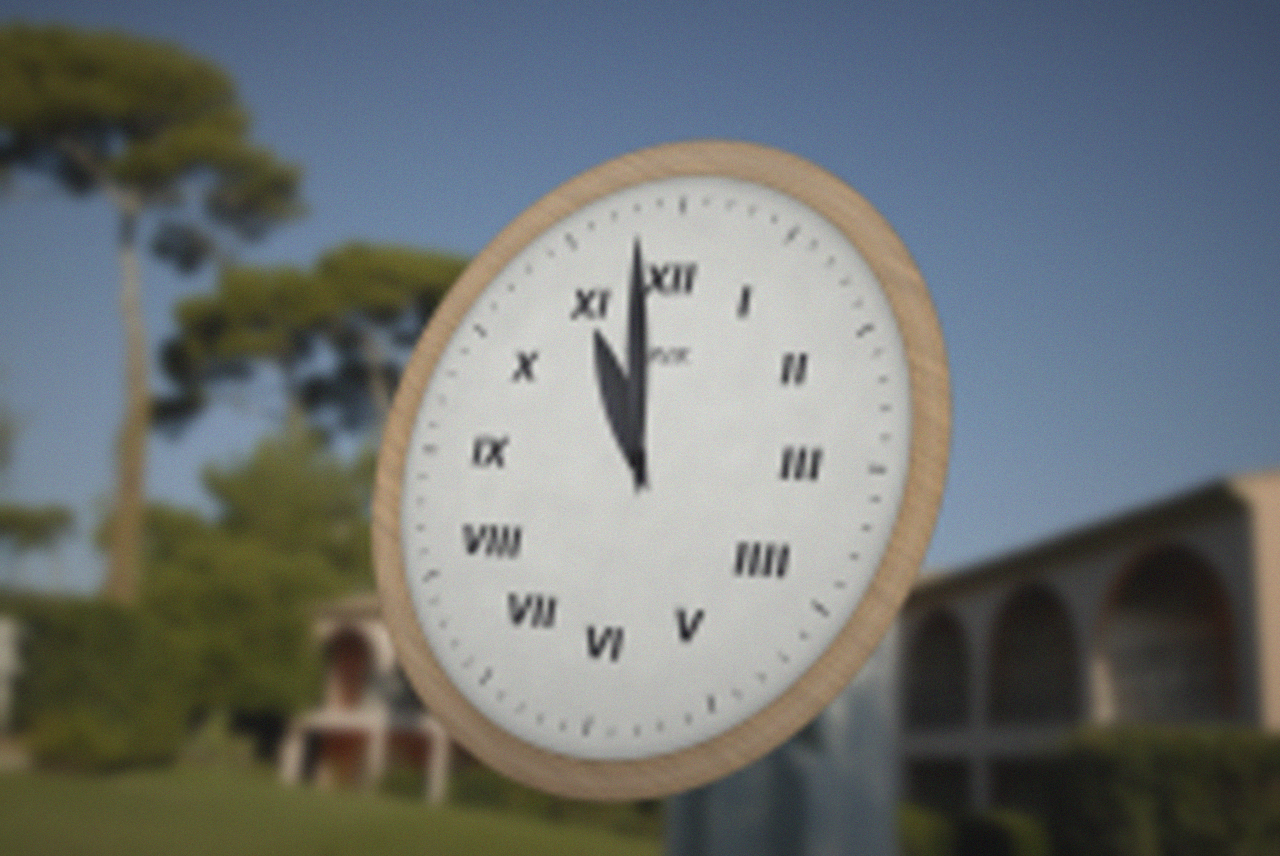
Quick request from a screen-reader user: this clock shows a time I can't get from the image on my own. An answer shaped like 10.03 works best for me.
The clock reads 10.58
